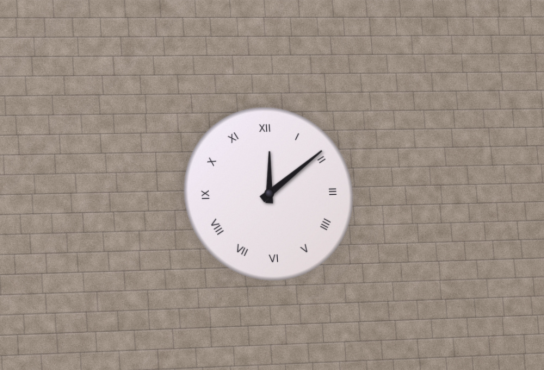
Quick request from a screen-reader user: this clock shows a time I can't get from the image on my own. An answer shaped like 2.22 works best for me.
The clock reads 12.09
